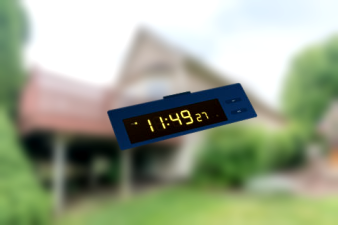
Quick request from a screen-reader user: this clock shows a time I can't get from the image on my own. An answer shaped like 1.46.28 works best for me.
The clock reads 11.49.27
